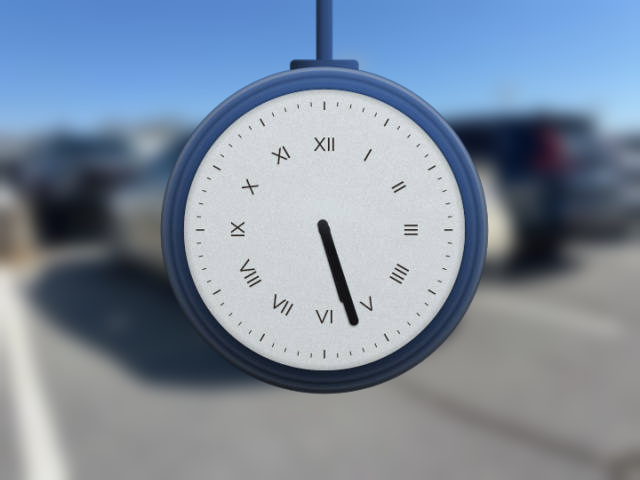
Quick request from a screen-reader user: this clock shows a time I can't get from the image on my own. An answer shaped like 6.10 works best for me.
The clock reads 5.27
